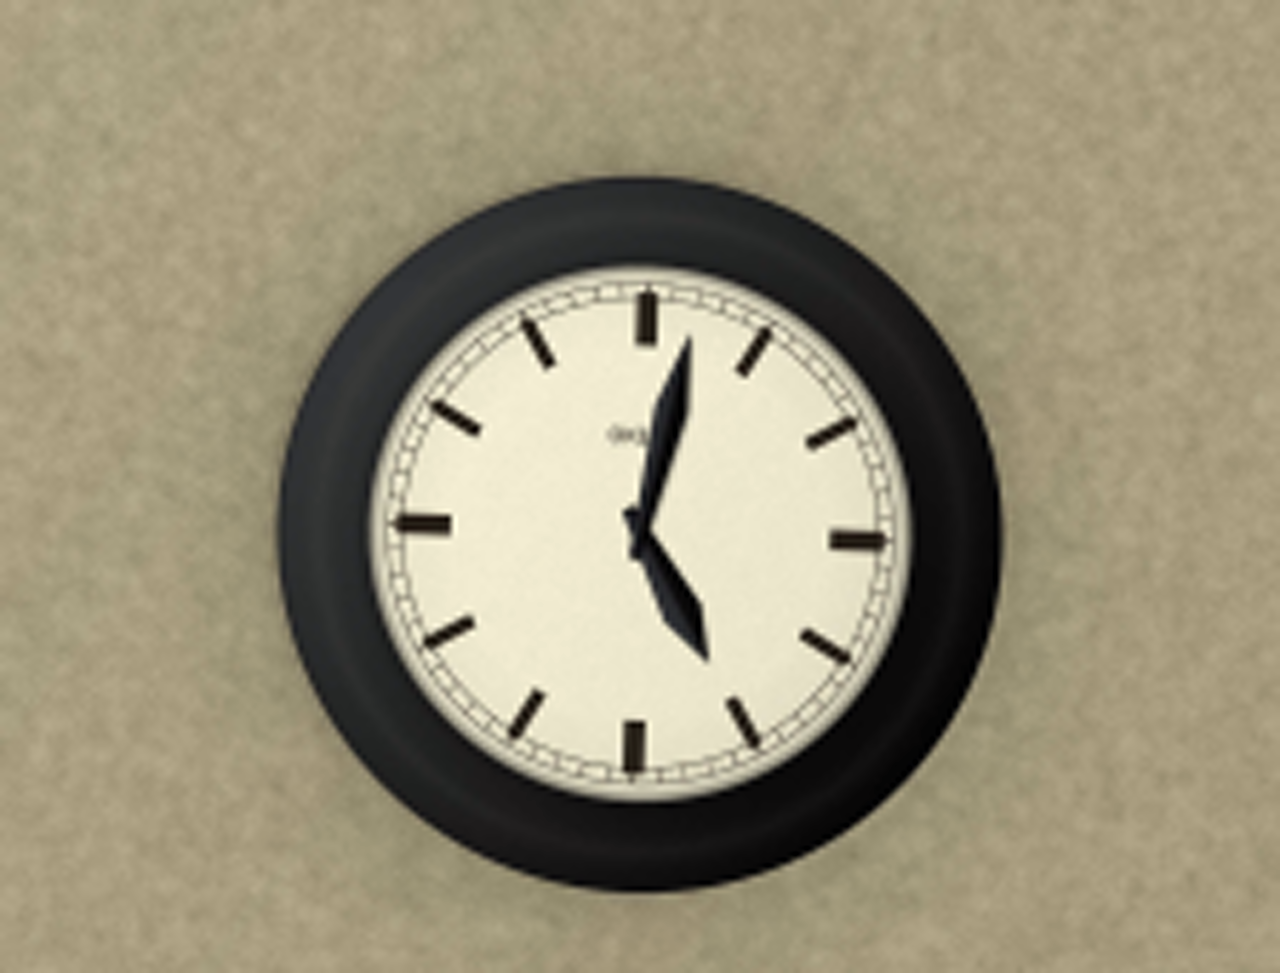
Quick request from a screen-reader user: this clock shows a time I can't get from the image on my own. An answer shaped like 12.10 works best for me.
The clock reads 5.02
